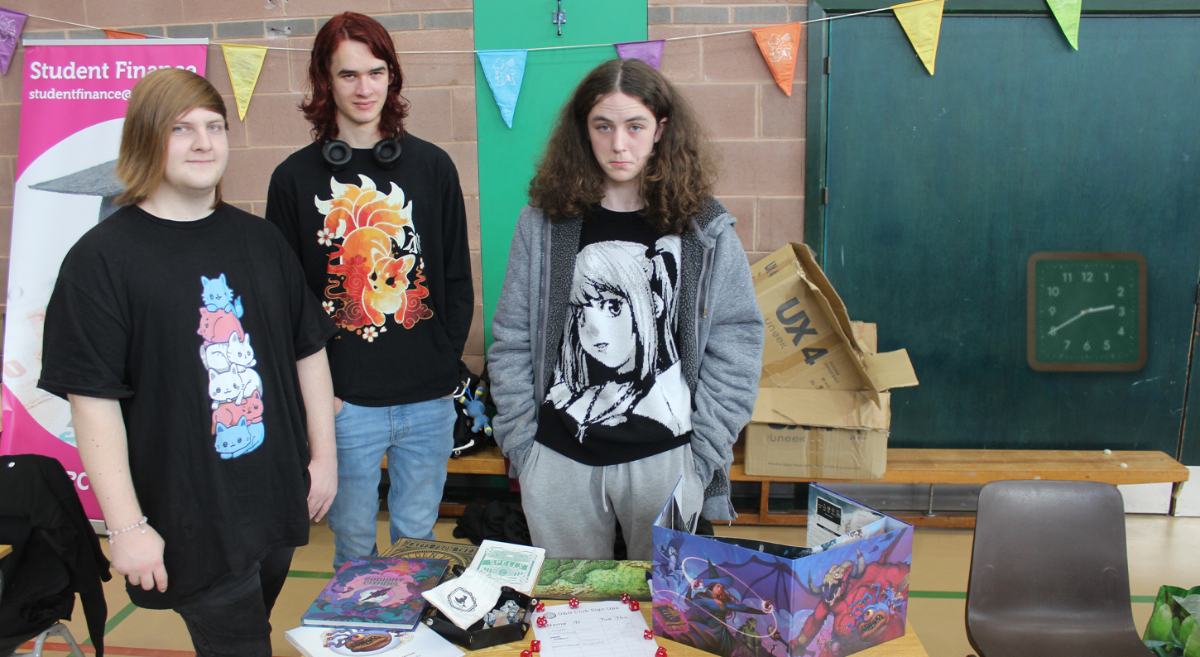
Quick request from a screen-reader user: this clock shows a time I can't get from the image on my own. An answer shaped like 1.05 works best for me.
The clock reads 2.40
